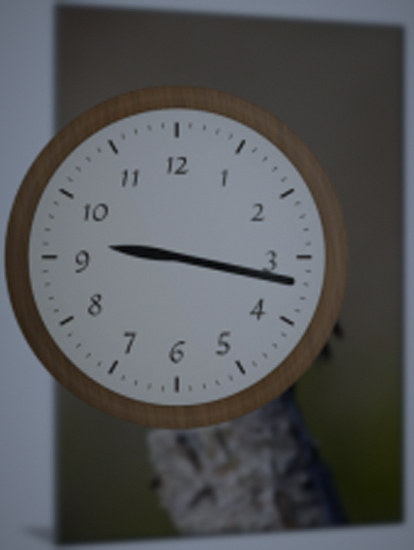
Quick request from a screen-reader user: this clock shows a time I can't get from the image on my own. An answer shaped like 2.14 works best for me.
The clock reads 9.17
